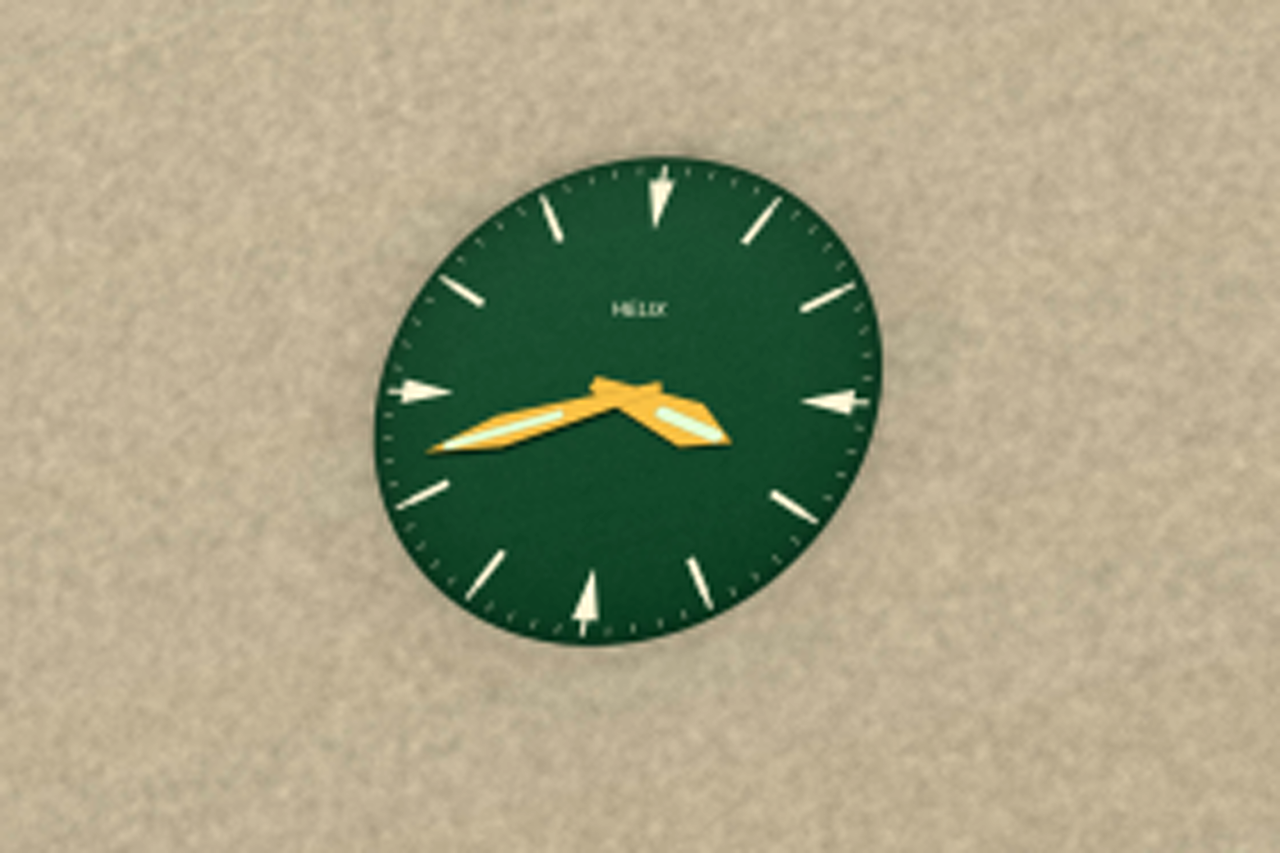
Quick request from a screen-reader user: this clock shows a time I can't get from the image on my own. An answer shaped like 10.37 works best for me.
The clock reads 3.42
